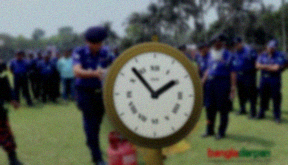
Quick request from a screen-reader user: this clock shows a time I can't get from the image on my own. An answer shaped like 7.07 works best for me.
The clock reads 1.53
